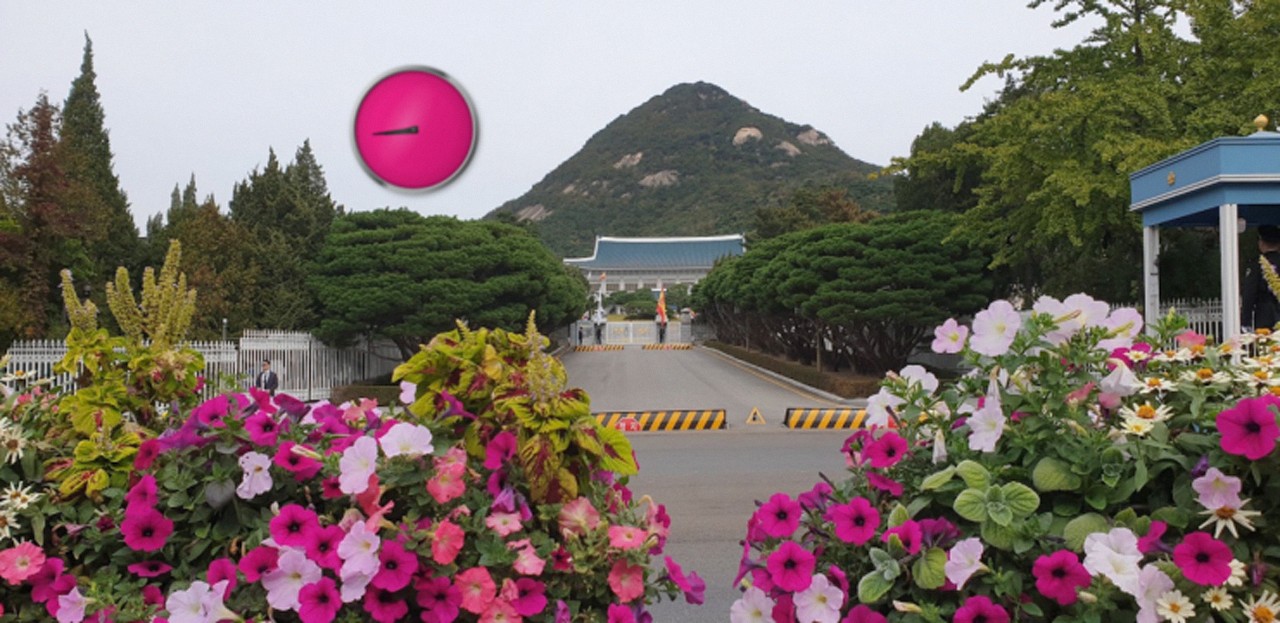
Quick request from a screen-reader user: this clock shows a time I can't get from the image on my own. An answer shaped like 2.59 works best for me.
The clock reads 8.44
